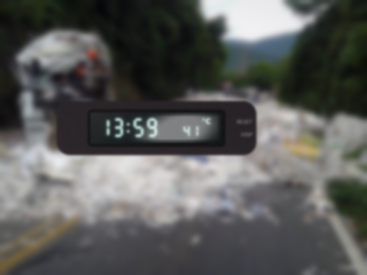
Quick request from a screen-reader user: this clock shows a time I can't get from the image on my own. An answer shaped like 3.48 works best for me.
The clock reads 13.59
